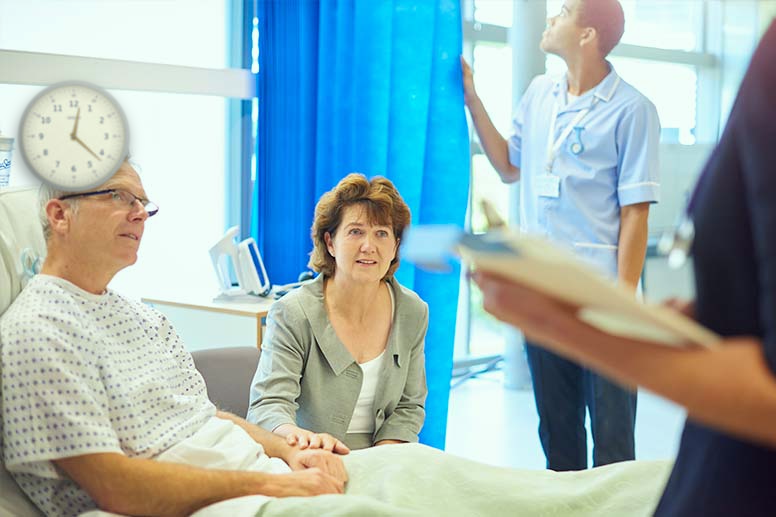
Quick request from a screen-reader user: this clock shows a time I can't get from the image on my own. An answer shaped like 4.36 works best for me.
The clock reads 12.22
